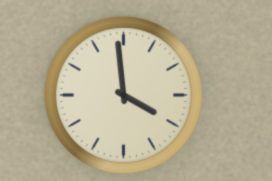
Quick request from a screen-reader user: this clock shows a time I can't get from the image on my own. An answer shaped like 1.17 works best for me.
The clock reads 3.59
